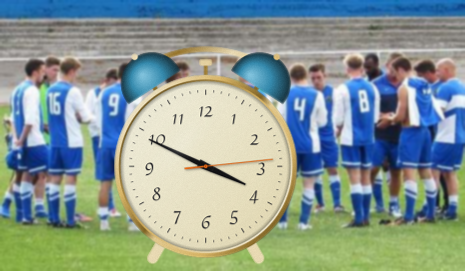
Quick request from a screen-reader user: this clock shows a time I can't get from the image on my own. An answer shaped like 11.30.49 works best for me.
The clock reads 3.49.14
